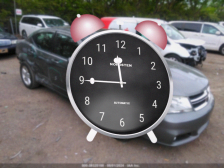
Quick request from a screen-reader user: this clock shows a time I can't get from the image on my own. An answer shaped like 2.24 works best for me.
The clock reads 11.45
